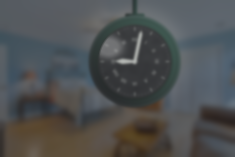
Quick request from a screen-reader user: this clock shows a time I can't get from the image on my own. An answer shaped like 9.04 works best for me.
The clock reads 9.02
